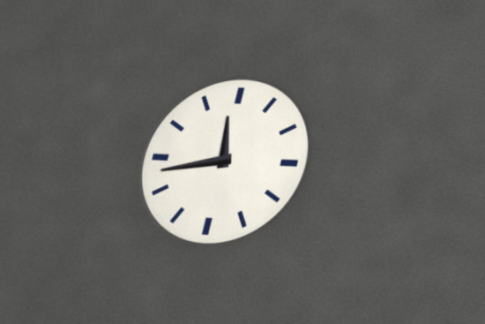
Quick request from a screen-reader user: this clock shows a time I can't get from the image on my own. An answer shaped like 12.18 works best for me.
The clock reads 11.43
